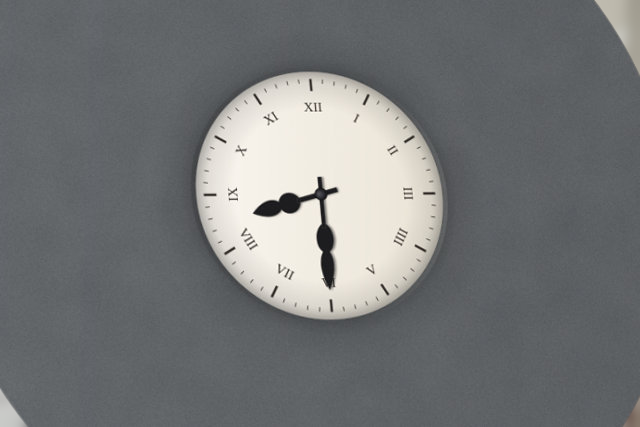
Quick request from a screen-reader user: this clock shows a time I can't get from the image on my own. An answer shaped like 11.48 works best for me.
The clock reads 8.30
